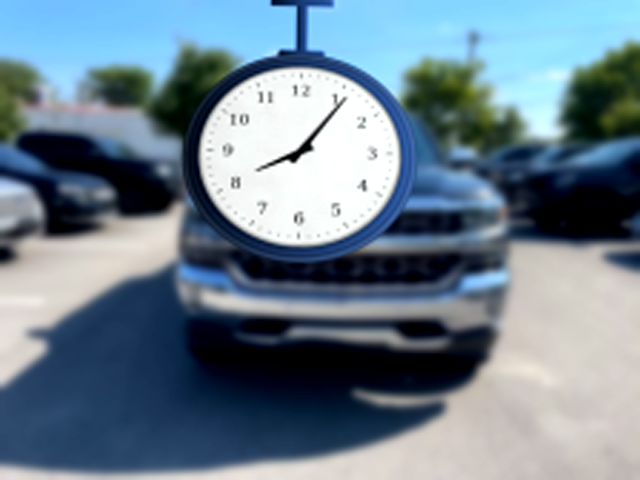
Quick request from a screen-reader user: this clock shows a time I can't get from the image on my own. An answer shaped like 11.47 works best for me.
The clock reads 8.06
